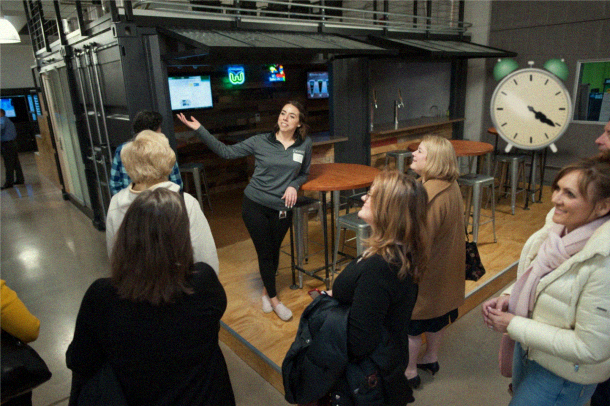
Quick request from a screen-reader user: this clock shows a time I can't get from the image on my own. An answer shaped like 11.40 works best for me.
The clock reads 4.21
